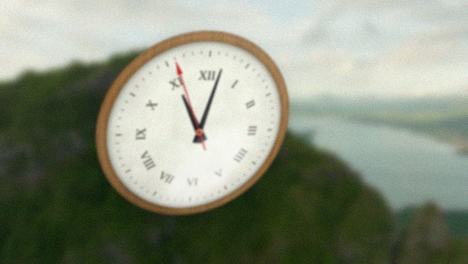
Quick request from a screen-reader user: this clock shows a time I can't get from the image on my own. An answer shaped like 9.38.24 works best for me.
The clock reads 11.01.56
